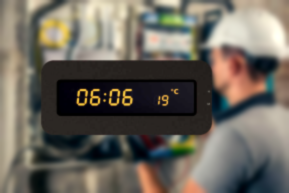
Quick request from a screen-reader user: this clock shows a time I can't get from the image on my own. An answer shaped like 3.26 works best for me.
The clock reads 6.06
